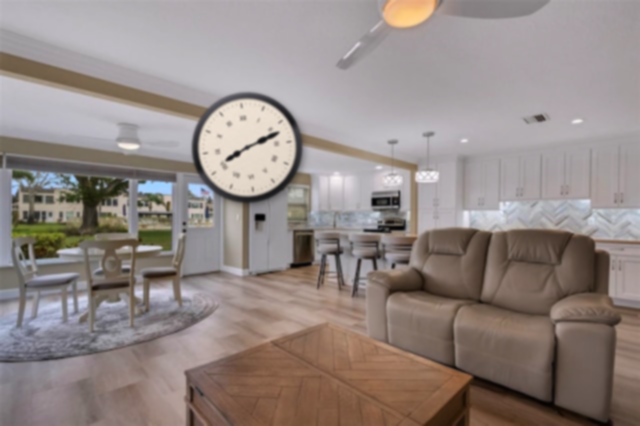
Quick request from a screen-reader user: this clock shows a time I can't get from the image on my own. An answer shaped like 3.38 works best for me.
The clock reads 8.12
